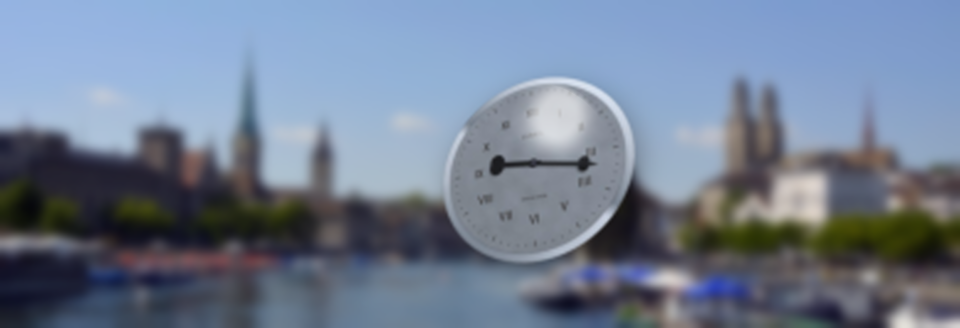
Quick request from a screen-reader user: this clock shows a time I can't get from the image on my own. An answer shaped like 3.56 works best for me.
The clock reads 9.17
